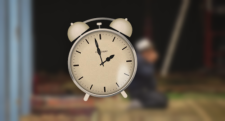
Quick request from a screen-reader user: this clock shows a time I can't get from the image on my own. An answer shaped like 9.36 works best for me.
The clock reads 1.58
